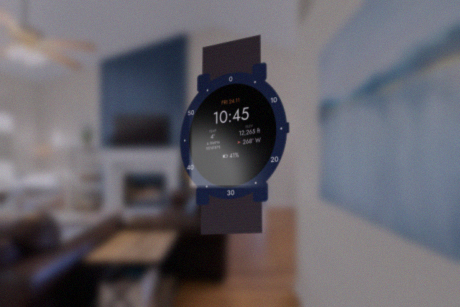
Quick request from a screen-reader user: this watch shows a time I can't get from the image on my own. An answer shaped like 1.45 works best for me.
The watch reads 10.45
